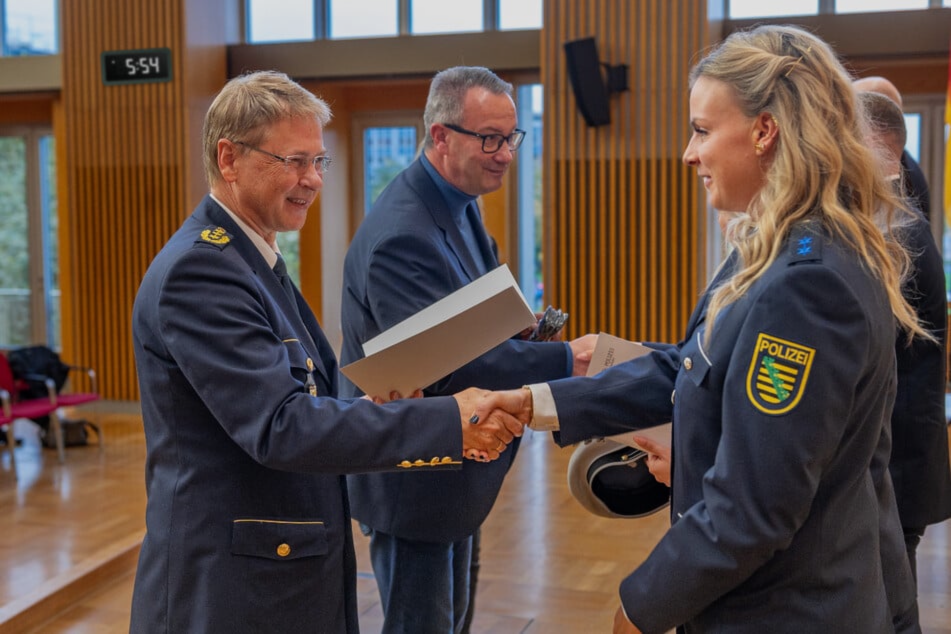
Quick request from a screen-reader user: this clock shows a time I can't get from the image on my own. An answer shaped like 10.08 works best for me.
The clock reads 5.54
